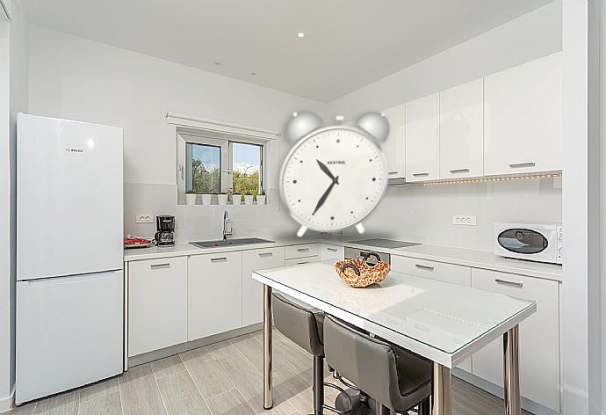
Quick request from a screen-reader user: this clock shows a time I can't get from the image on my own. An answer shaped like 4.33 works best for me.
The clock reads 10.35
